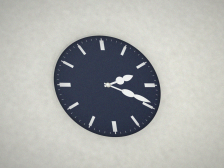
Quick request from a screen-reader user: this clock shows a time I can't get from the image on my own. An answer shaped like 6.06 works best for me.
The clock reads 2.19
